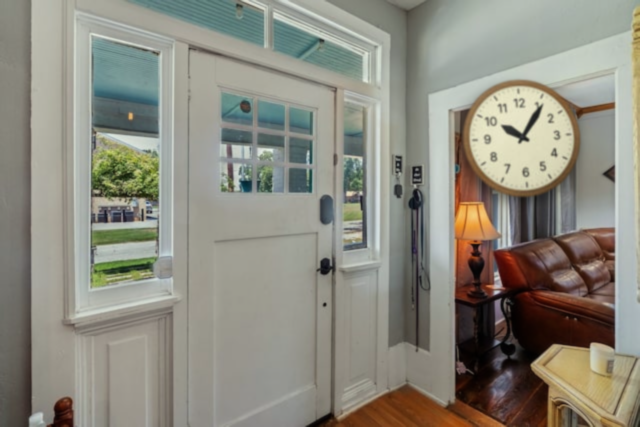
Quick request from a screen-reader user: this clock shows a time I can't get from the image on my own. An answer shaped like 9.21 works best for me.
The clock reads 10.06
